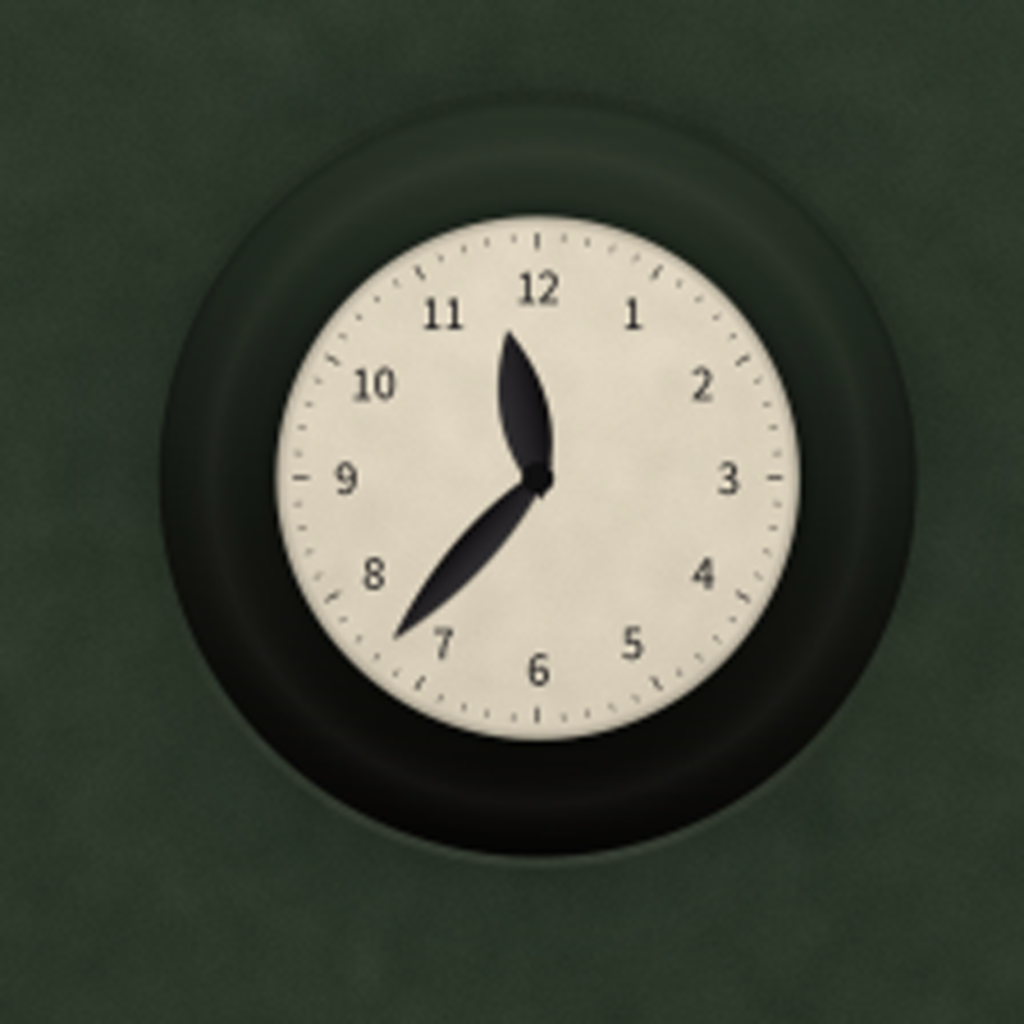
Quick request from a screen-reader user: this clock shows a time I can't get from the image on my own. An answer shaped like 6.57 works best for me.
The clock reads 11.37
